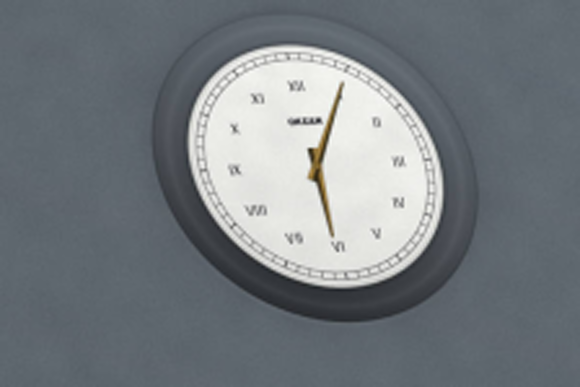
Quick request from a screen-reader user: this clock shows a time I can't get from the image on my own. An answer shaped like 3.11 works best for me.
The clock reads 6.05
